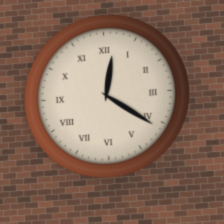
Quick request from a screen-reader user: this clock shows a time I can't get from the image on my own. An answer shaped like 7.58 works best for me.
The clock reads 12.21
